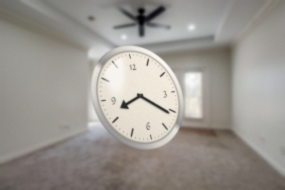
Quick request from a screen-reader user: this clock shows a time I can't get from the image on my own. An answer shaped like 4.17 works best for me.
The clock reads 8.21
